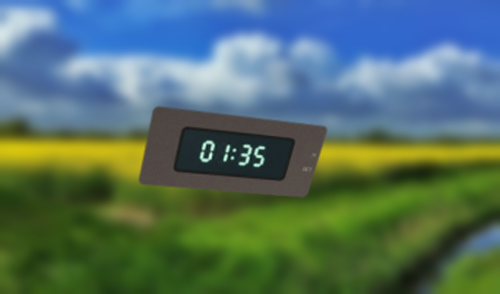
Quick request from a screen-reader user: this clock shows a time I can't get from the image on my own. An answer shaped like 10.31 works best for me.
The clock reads 1.35
